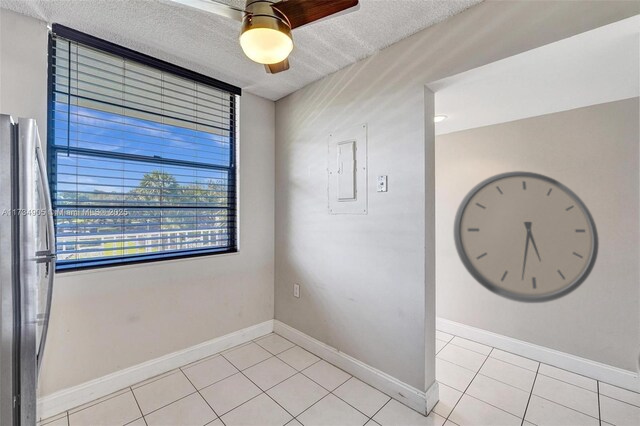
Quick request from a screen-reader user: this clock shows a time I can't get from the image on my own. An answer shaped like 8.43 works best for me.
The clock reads 5.32
